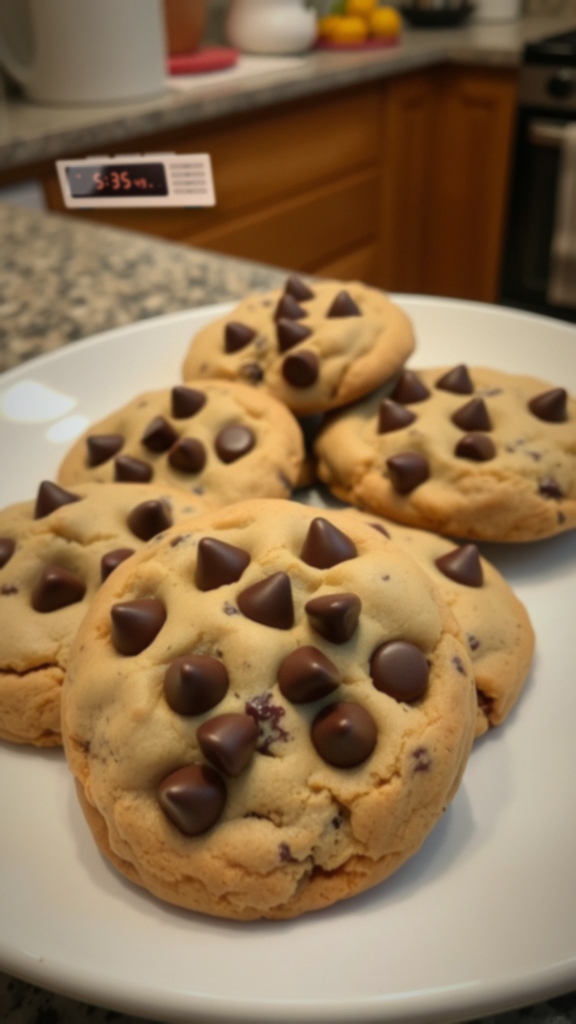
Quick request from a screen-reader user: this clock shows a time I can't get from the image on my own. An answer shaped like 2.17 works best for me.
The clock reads 5.35
